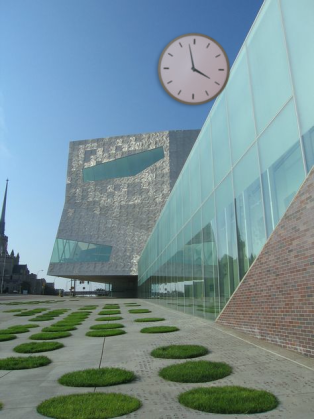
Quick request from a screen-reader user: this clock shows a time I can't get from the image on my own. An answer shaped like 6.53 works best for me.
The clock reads 3.58
